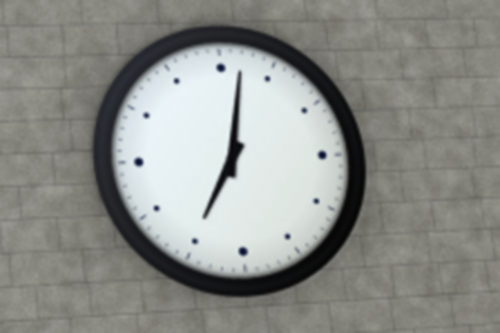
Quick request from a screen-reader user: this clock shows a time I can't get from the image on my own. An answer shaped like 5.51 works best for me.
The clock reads 7.02
